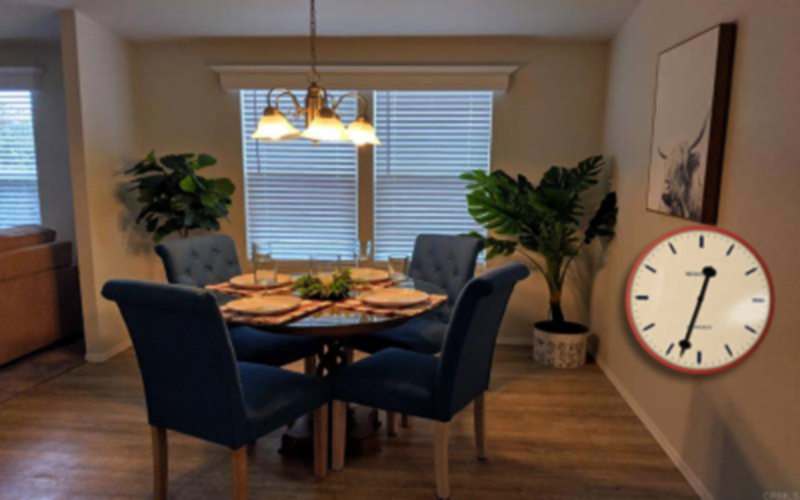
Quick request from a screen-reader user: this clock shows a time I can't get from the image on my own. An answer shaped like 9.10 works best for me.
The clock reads 12.33
